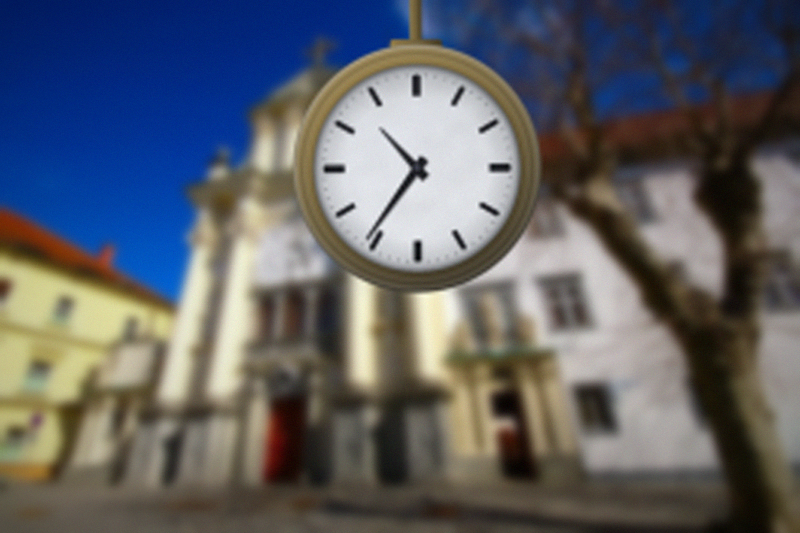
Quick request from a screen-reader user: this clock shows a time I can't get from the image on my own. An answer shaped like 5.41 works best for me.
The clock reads 10.36
